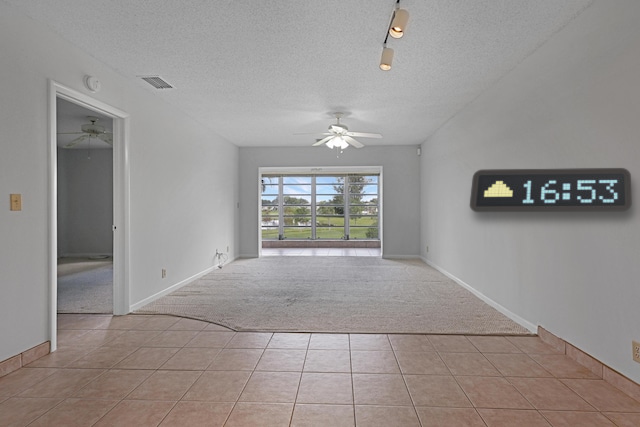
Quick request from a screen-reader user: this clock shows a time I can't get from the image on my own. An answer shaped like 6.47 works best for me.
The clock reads 16.53
